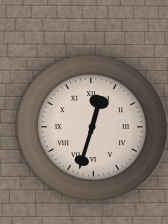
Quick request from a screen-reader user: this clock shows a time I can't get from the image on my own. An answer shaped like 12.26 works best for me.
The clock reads 12.33
